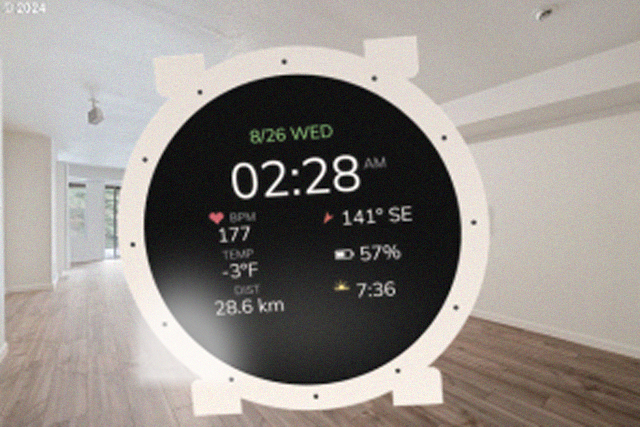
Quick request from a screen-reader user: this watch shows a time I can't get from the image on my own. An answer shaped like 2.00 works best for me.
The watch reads 2.28
